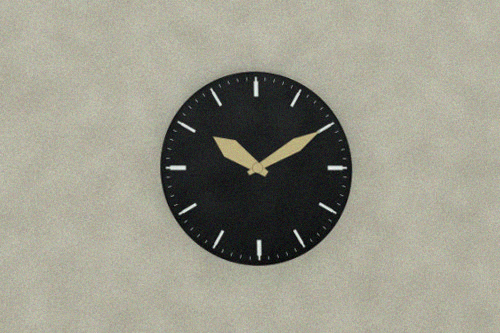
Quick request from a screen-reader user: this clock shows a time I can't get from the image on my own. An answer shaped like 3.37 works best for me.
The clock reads 10.10
